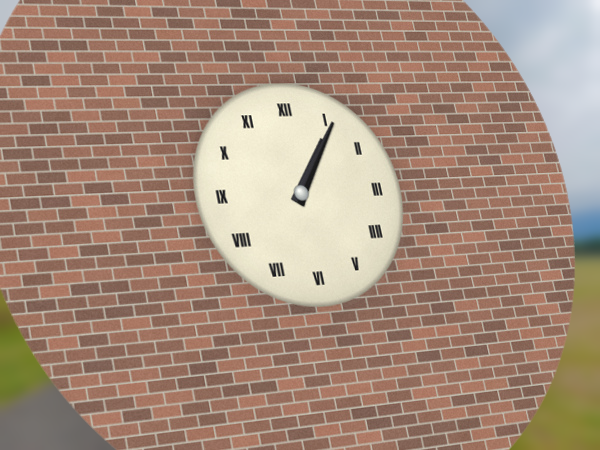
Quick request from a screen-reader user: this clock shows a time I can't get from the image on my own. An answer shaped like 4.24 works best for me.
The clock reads 1.06
